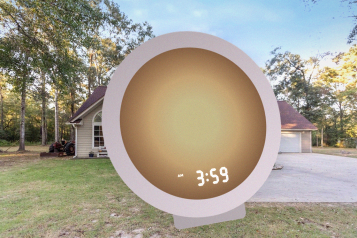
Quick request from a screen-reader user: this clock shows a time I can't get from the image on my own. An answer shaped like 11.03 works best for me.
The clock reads 3.59
